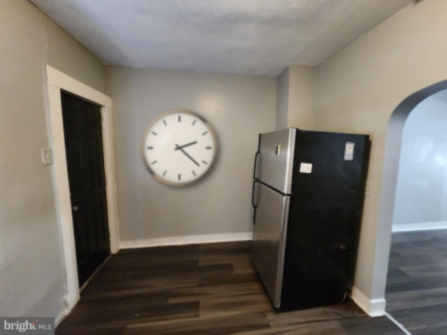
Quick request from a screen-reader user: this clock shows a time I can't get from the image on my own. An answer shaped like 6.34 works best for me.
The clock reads 2.22
